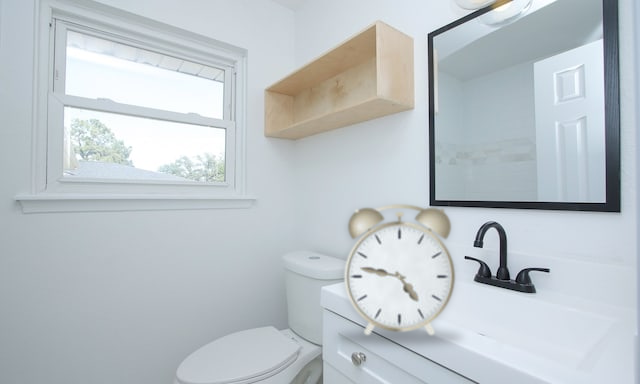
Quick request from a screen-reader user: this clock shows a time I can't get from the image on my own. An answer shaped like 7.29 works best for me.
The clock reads 4.47
